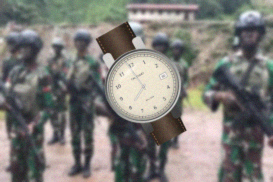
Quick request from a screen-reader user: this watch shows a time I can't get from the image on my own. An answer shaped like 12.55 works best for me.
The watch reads 7.59
